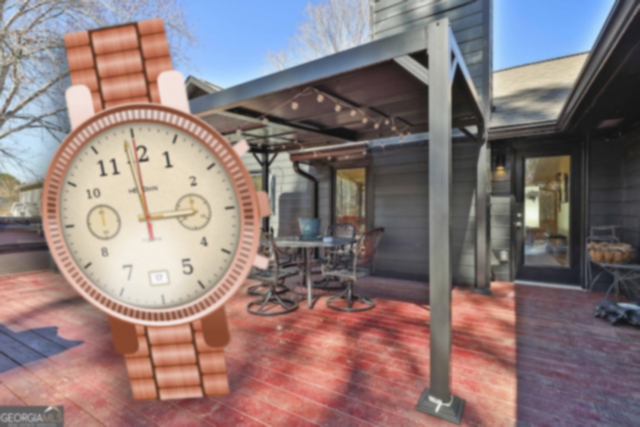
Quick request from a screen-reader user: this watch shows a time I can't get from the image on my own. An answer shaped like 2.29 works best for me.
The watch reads 2.59
